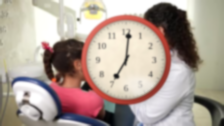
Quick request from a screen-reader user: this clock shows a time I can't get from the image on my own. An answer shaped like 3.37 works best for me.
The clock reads 7.01
